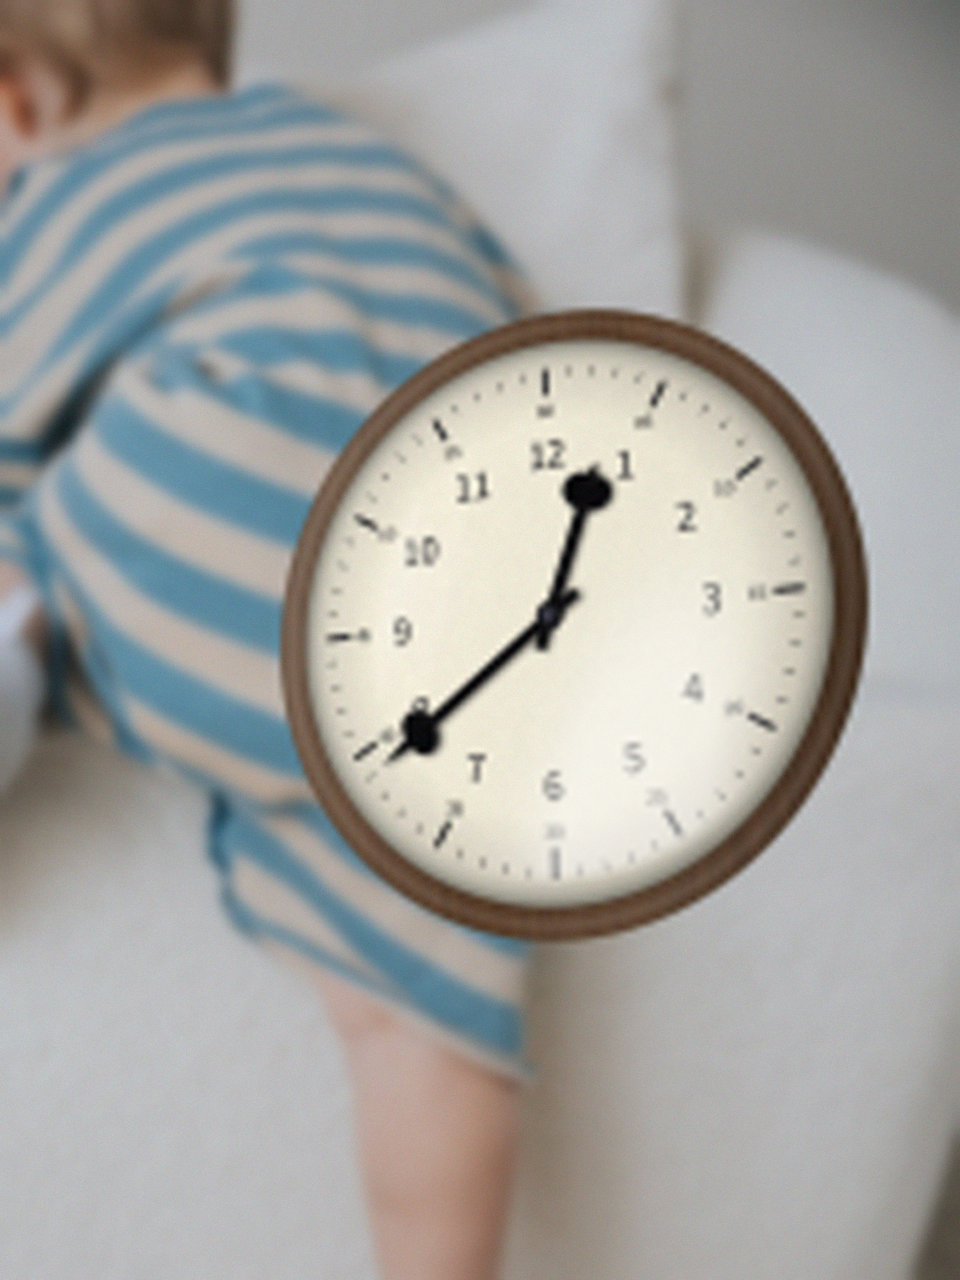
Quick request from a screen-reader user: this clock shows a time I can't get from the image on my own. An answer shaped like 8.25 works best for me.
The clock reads 12.39
